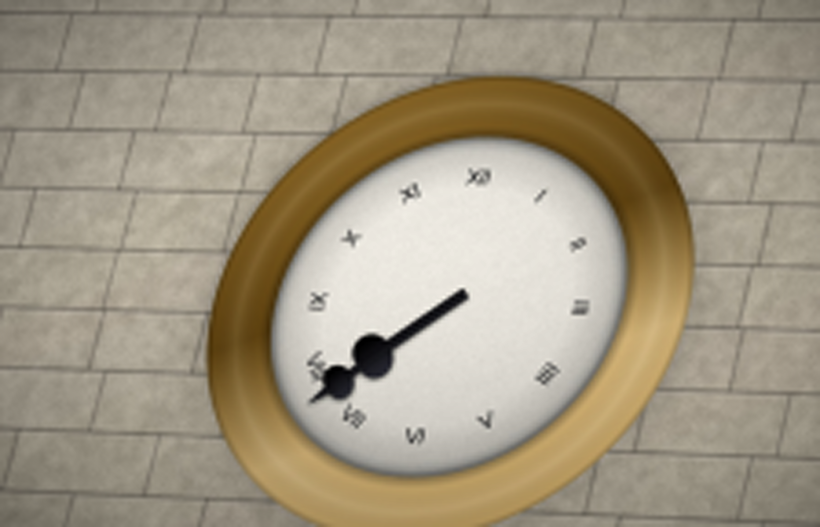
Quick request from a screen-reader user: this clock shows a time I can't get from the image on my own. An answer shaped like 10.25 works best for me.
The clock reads 7.38
